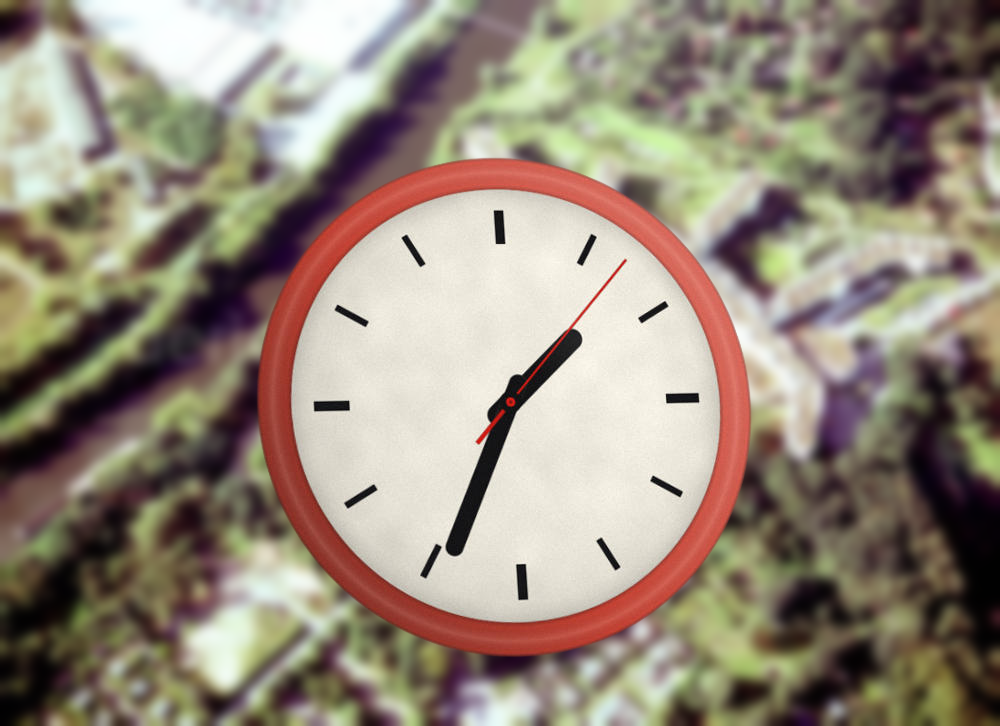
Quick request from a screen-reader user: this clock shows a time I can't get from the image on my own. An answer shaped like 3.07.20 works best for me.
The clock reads 1.34.07
